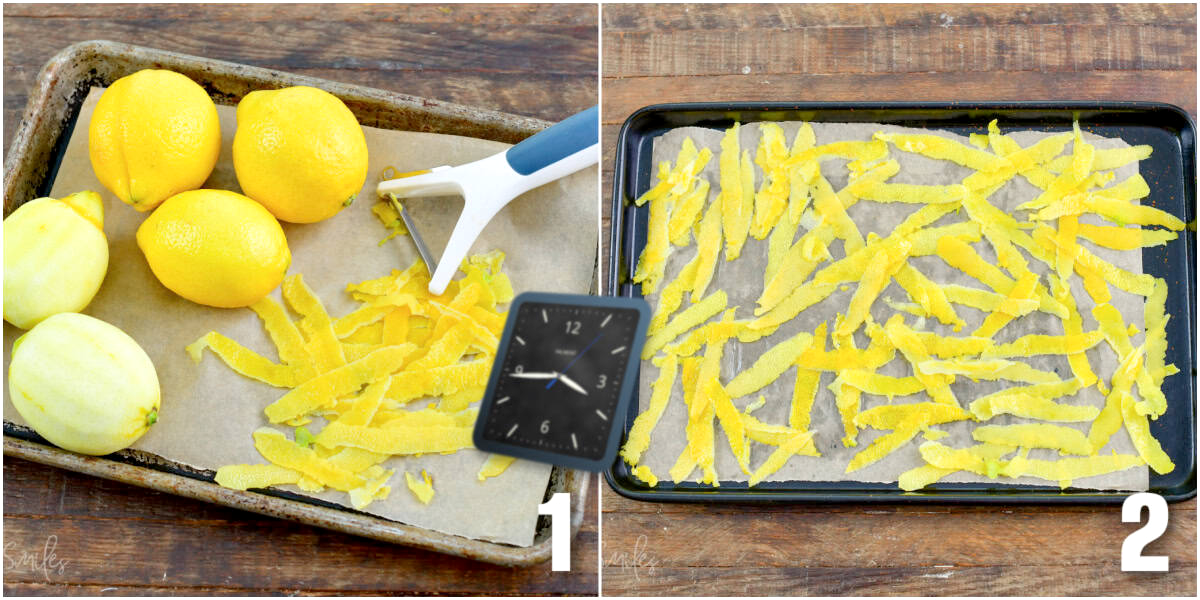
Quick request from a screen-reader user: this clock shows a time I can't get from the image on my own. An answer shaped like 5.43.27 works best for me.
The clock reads 3.44.06
